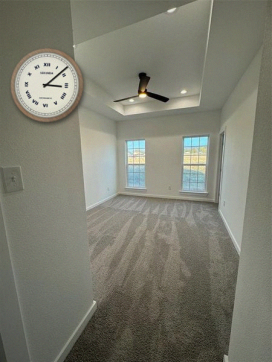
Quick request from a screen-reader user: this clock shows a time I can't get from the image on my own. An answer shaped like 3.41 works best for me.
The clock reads 3.08
